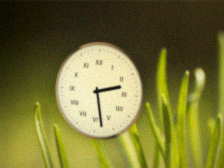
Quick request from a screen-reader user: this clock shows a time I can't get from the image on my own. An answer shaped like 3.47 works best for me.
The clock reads 2.28
